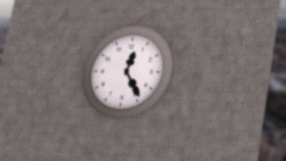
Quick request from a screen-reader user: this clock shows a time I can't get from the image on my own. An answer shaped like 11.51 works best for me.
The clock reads 12.24
